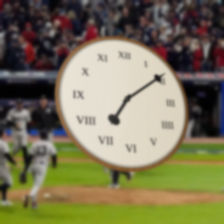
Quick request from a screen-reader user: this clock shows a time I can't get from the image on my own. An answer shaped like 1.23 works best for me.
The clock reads 7.09
